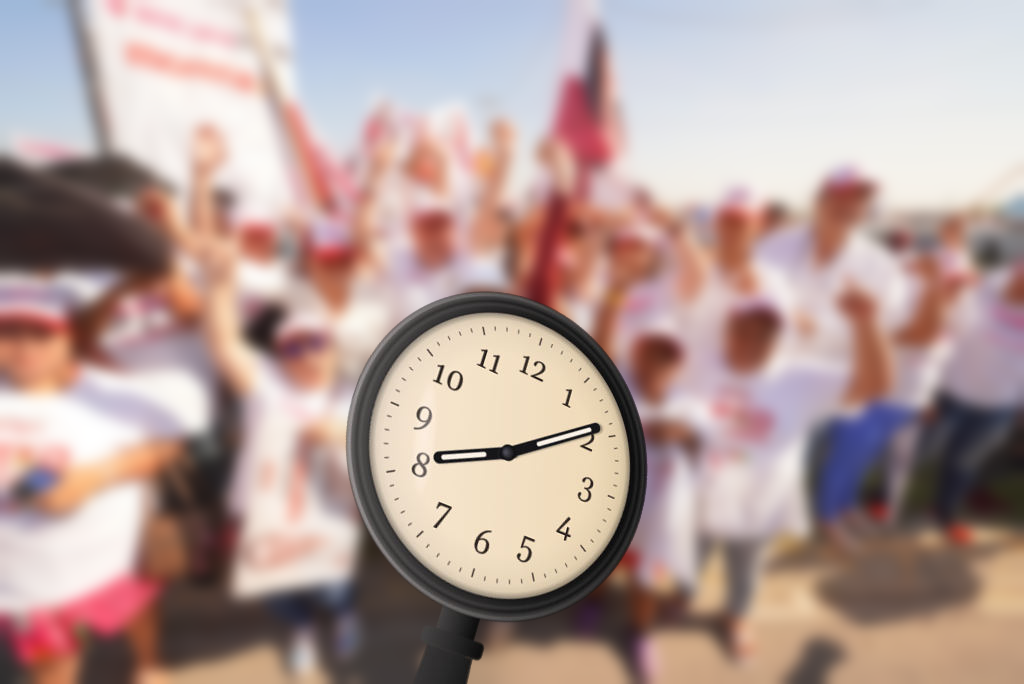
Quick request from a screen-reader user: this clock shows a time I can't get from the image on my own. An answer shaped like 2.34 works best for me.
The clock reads 8.09
